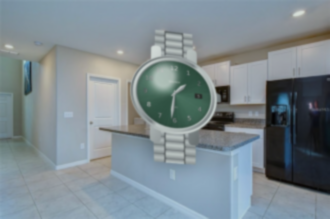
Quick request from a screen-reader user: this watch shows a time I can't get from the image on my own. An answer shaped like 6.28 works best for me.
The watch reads 1.31
